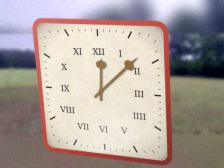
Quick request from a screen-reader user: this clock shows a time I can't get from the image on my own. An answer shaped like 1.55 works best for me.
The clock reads 12.08
